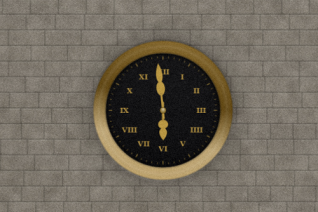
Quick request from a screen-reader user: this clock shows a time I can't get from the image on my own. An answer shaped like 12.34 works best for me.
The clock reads 5.59
